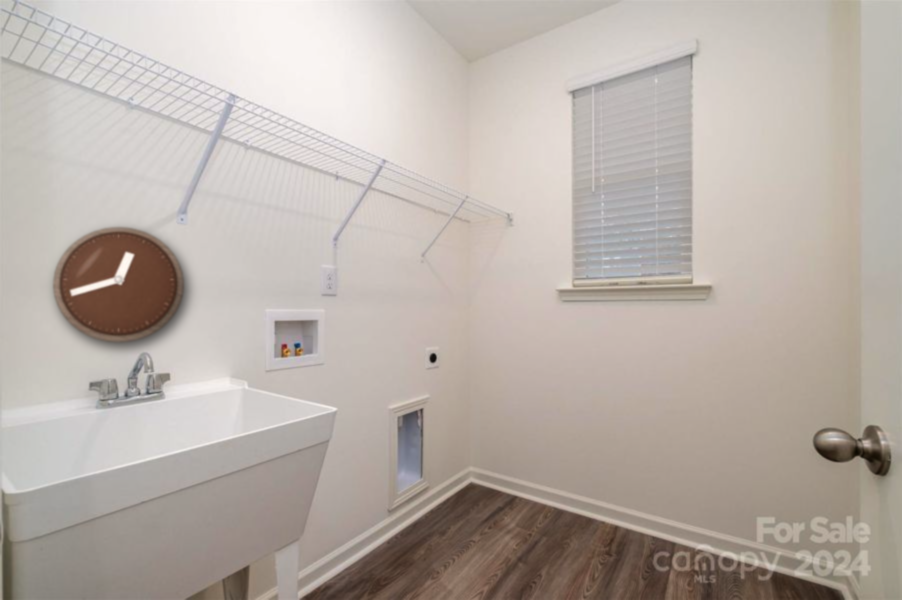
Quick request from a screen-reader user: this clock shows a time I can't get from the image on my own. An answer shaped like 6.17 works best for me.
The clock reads 12.42
